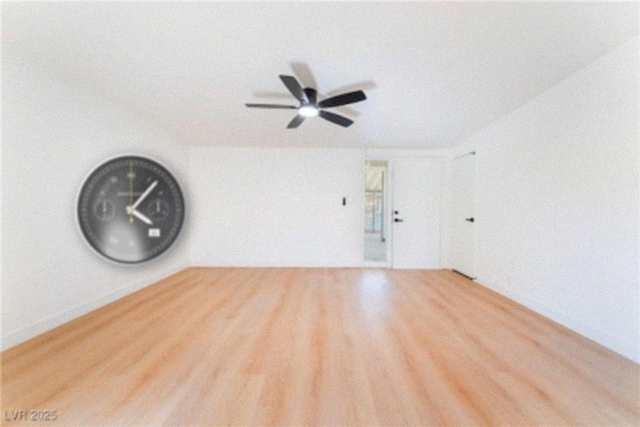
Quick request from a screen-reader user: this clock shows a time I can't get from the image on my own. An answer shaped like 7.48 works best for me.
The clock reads 4.07
